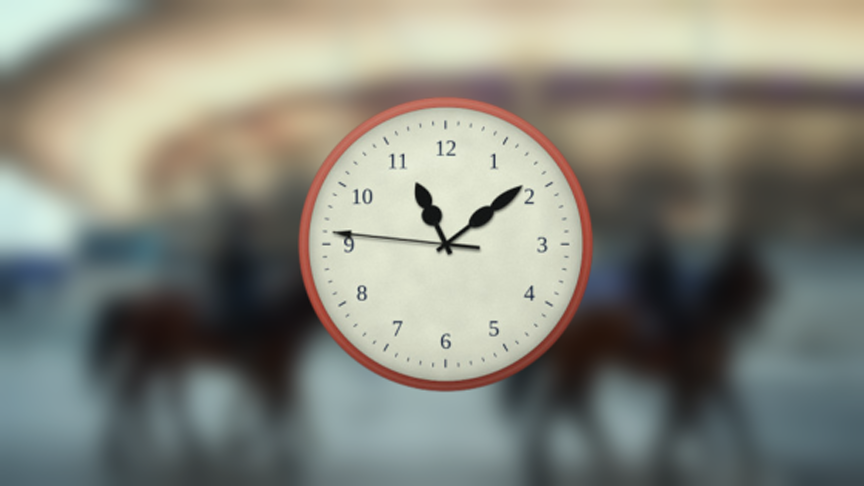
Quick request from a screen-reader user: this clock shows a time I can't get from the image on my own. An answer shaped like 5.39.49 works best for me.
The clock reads 11.08.46
